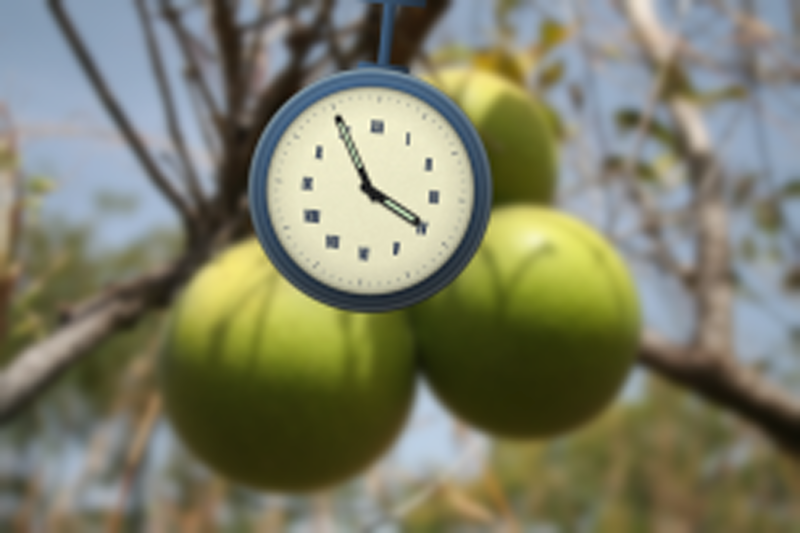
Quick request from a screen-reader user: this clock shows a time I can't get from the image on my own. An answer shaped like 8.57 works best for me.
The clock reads 3.55
